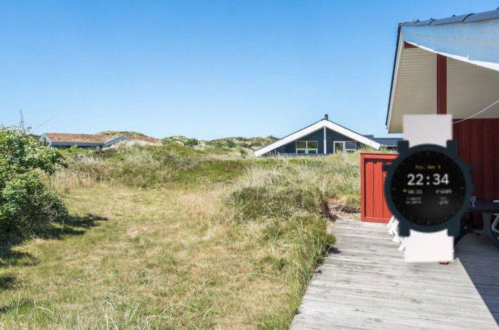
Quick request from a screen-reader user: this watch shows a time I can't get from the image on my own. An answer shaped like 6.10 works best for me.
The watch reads 22.34
